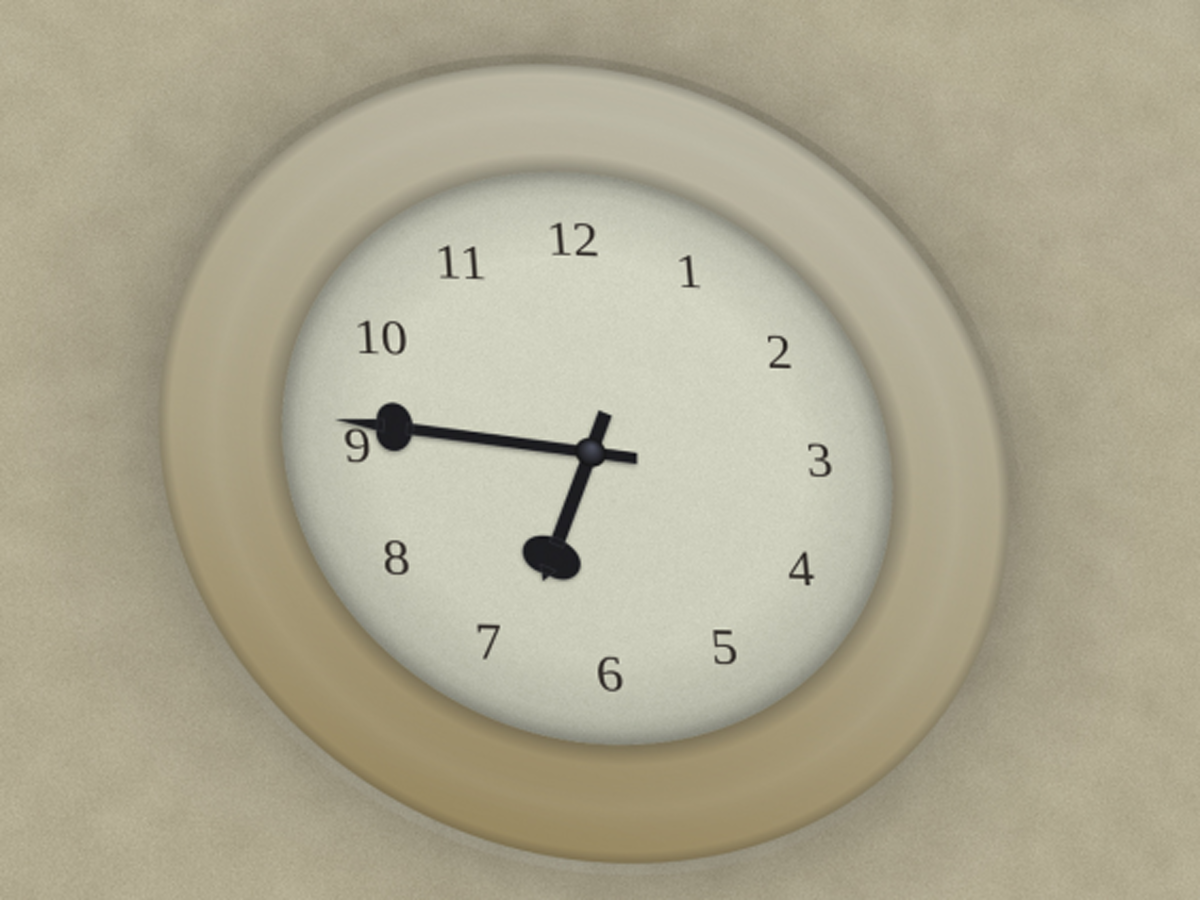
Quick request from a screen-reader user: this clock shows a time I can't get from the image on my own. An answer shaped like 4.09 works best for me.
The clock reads 6.46
